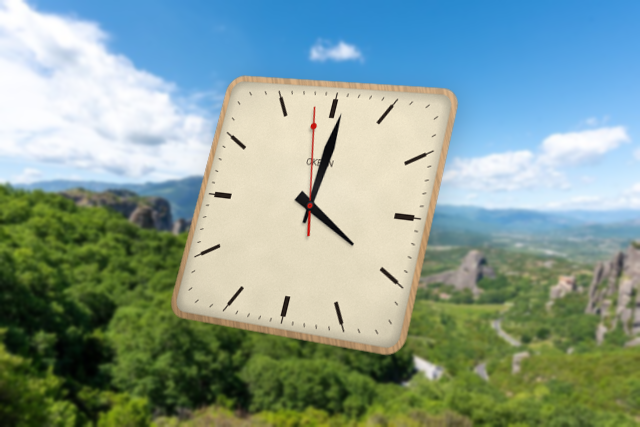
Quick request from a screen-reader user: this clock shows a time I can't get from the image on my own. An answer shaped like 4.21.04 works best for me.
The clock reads 4.00.58
